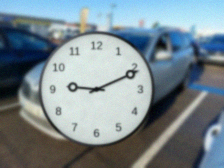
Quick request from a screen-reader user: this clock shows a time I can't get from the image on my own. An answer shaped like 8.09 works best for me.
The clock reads 9.11
